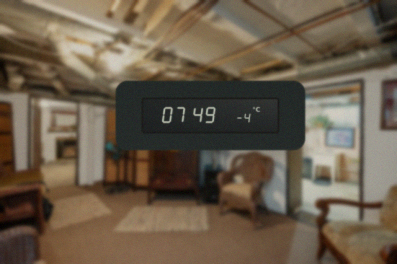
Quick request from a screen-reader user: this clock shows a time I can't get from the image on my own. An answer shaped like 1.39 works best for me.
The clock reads 7.49
